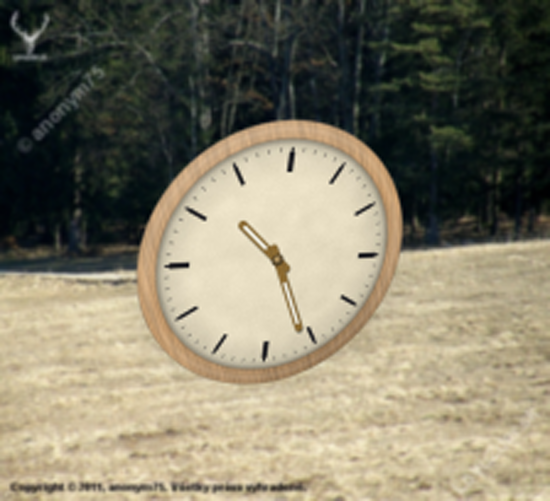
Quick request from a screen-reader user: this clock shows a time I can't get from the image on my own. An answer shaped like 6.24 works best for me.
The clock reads 10.26
